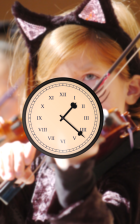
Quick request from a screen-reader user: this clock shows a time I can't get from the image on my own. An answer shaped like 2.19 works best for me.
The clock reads 1.22
